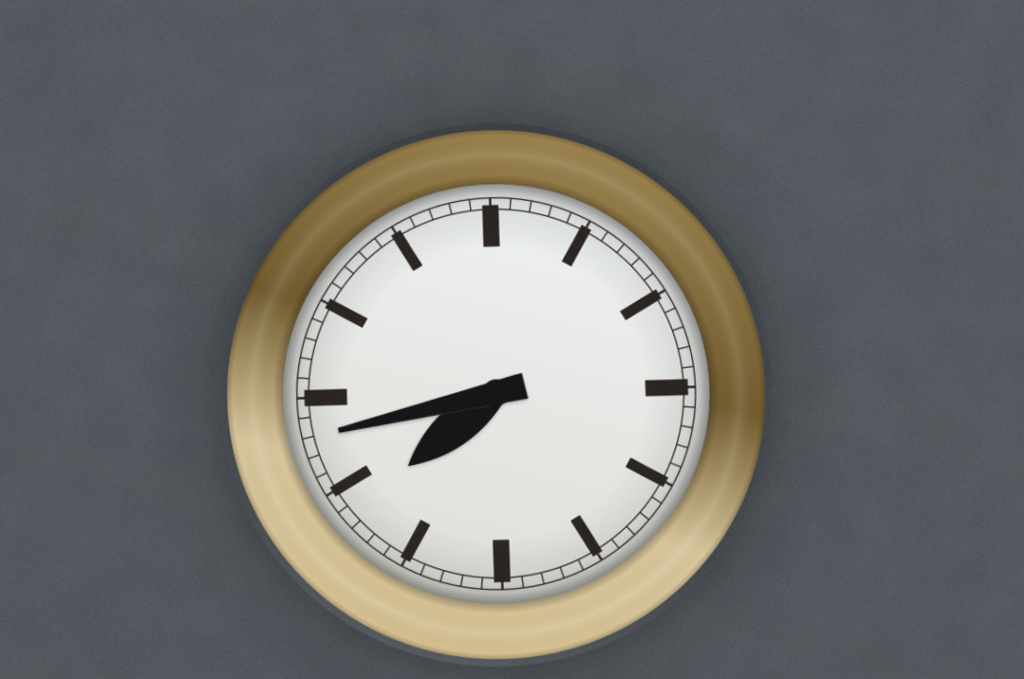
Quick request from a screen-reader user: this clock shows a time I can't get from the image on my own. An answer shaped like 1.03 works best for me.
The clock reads 7.43
